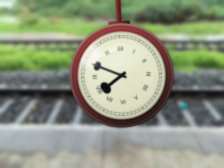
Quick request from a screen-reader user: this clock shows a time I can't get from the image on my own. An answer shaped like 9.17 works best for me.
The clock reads 7.49
